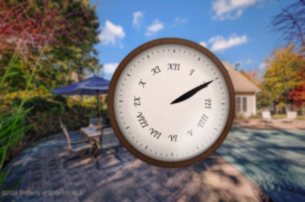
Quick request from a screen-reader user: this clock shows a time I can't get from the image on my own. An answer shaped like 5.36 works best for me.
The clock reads 2.10
